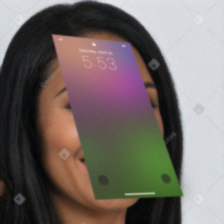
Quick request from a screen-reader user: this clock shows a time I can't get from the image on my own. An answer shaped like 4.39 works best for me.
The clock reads 5.53
